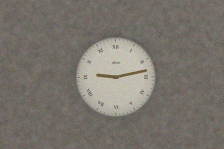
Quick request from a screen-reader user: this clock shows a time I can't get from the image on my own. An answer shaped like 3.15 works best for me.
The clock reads 9.13
